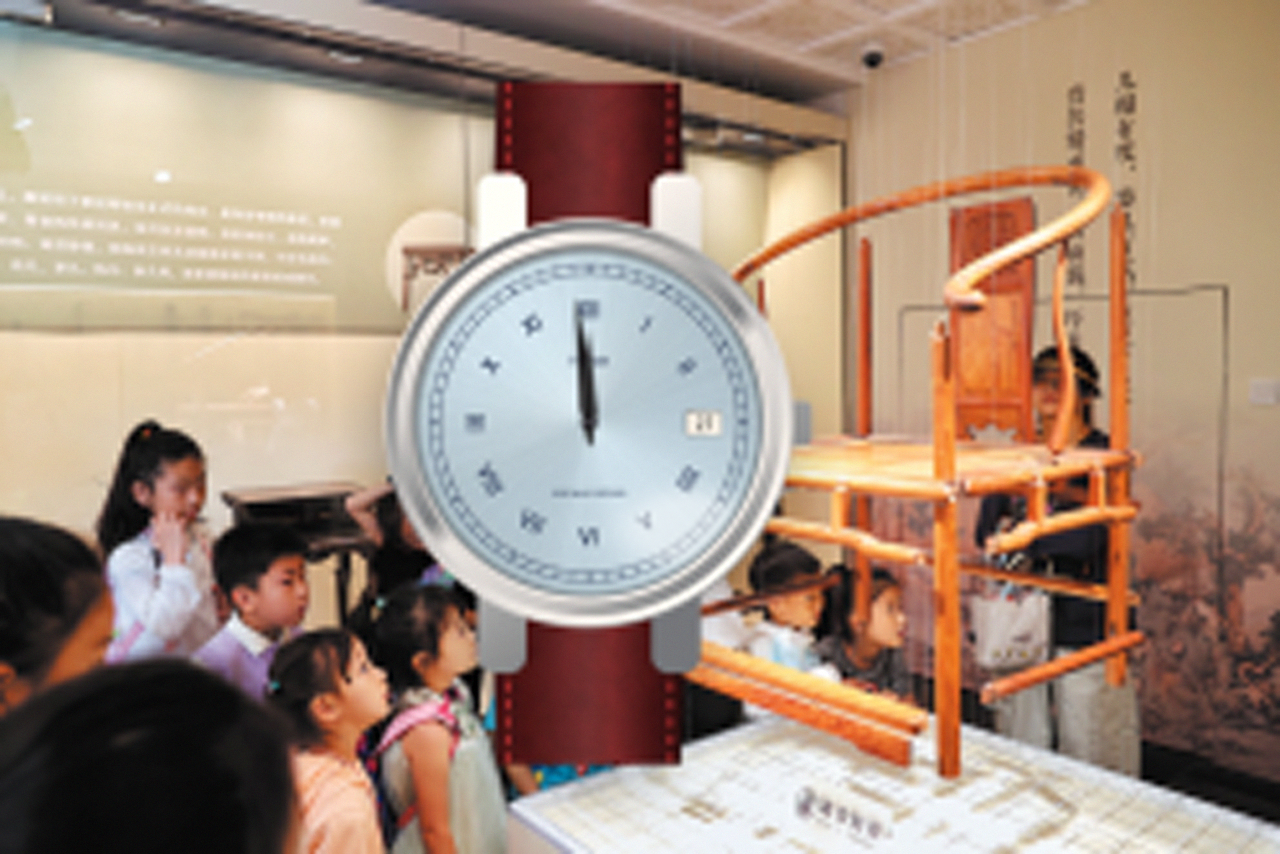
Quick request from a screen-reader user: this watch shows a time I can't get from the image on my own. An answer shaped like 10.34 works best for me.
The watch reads 11.59
